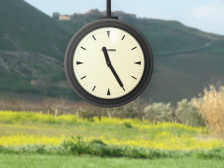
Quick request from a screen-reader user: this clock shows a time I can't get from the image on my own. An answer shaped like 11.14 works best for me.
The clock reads 11.25
